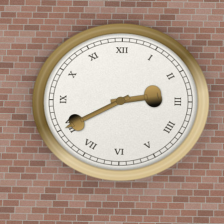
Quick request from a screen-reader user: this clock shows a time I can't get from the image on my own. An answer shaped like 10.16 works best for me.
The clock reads 2.40
